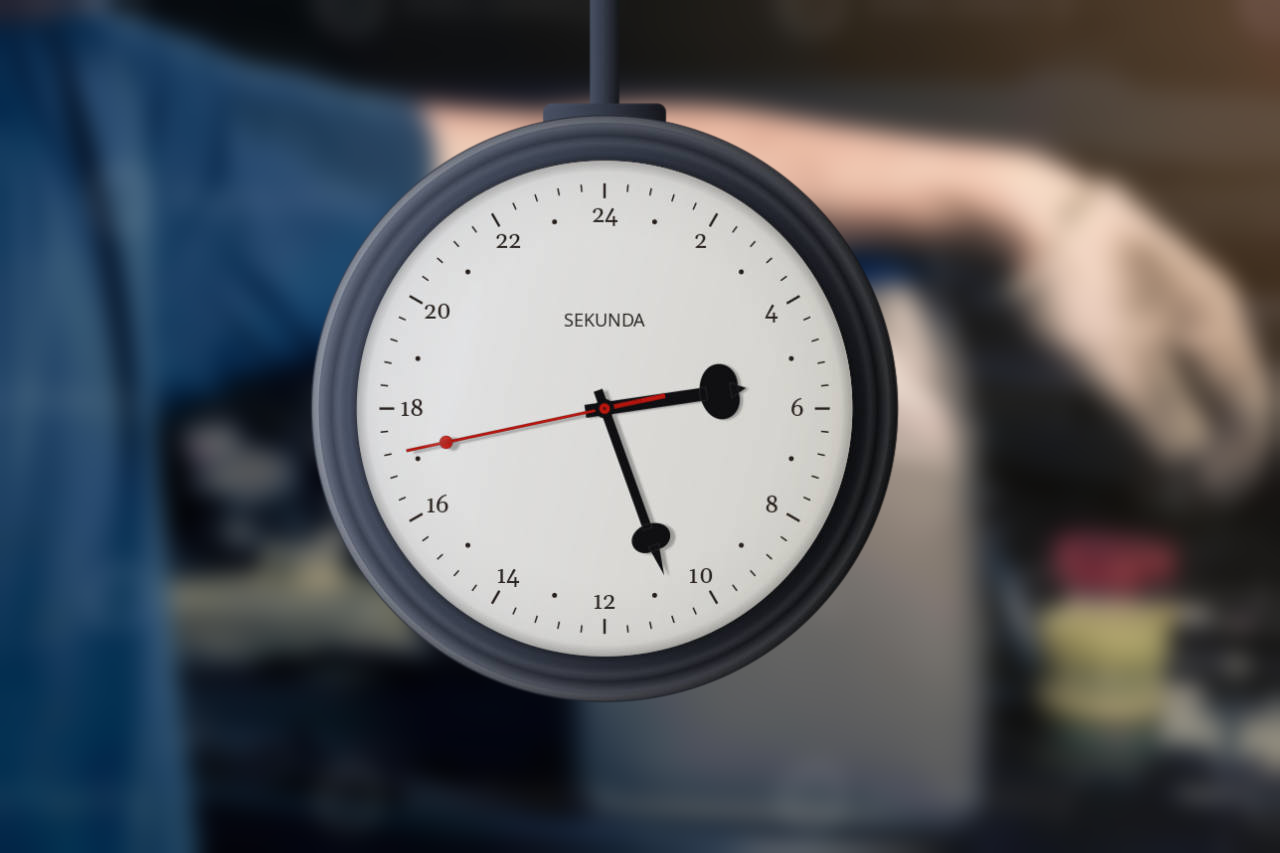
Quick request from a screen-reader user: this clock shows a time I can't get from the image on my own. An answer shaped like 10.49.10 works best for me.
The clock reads 5.26.43
